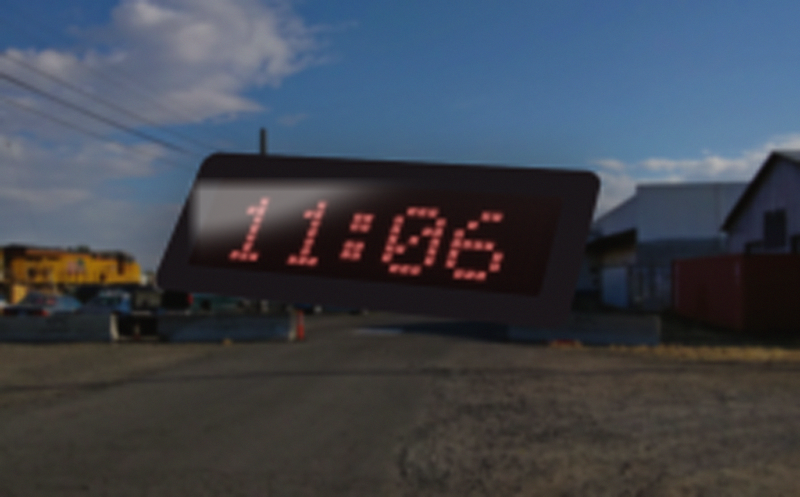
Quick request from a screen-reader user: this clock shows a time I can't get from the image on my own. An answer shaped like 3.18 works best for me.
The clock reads 11.06
